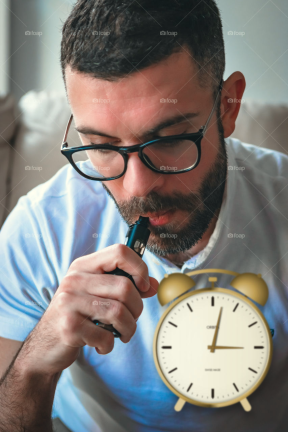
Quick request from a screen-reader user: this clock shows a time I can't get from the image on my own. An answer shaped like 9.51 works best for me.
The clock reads 3.02
